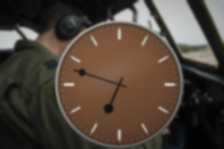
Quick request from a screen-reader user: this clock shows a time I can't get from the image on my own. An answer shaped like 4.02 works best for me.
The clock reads 6.48
